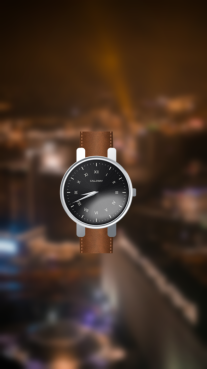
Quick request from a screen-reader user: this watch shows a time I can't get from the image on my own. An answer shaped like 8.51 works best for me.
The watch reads 8.41
